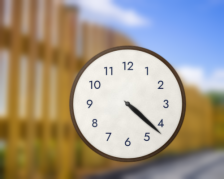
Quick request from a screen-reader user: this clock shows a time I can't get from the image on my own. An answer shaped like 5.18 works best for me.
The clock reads 4.22
